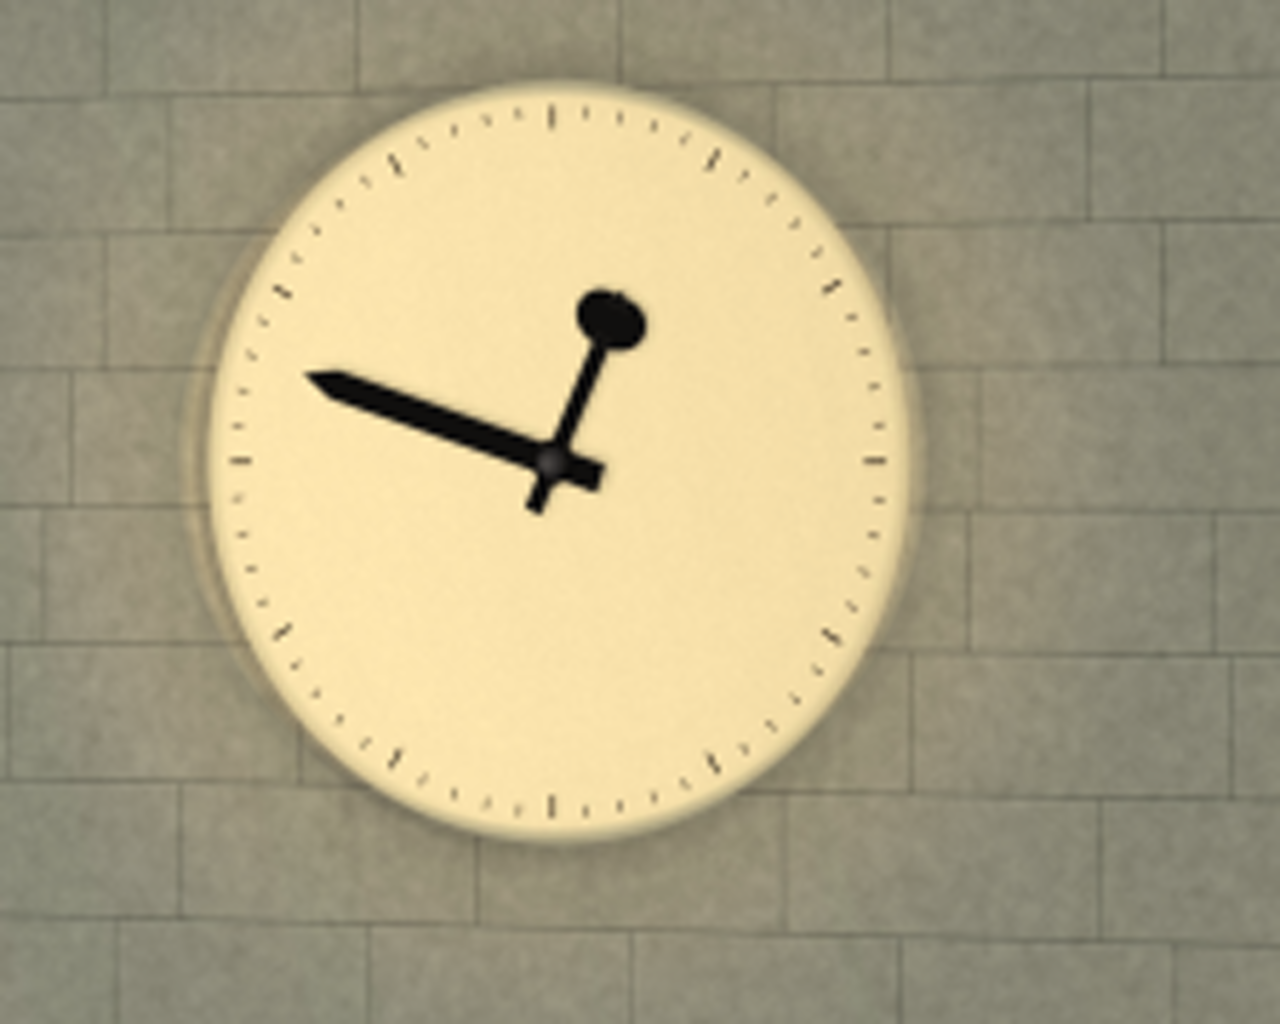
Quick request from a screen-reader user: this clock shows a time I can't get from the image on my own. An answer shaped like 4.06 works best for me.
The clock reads 12.48
